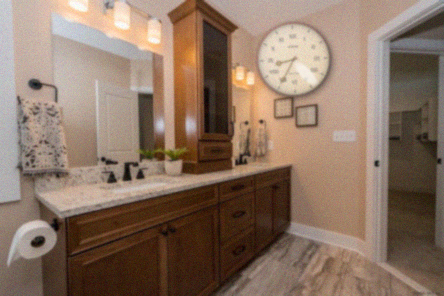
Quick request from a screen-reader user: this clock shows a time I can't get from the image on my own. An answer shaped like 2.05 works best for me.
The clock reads 8.35
